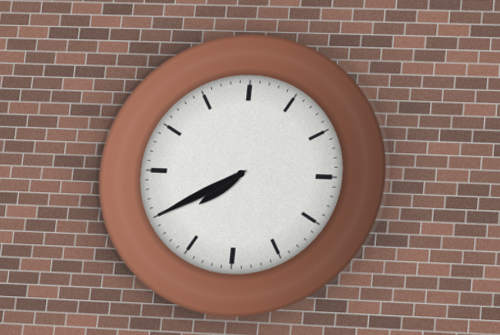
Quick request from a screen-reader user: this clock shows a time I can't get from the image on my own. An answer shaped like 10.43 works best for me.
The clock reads 7.40
